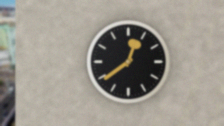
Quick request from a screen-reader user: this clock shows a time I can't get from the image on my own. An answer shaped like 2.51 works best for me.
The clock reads 12.39
